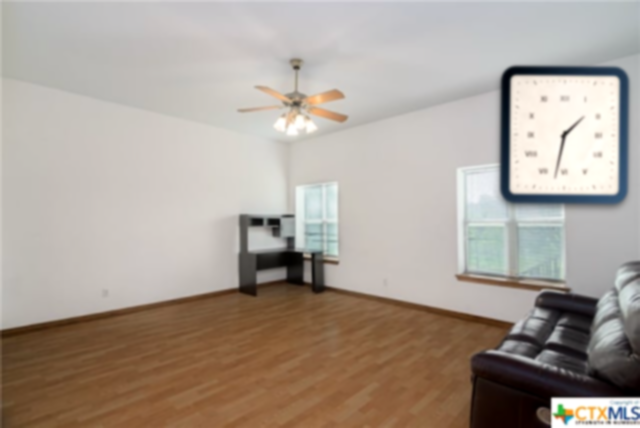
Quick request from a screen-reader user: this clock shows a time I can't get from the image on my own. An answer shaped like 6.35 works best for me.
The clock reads 1.32
